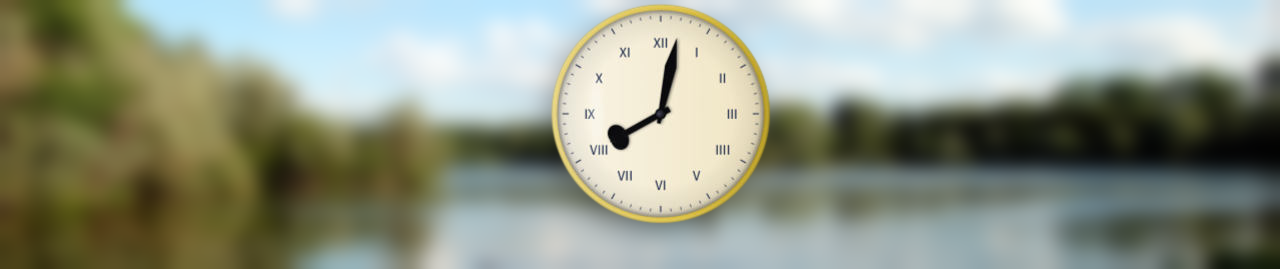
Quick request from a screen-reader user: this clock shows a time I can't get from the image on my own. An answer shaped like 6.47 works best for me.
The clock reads 8.02
